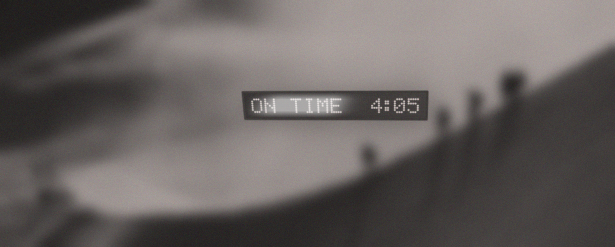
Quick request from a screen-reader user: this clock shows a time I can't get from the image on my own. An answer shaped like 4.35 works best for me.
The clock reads 4.05
